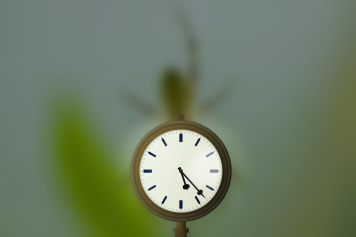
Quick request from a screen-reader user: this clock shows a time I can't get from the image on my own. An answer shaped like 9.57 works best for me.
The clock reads 5.23
